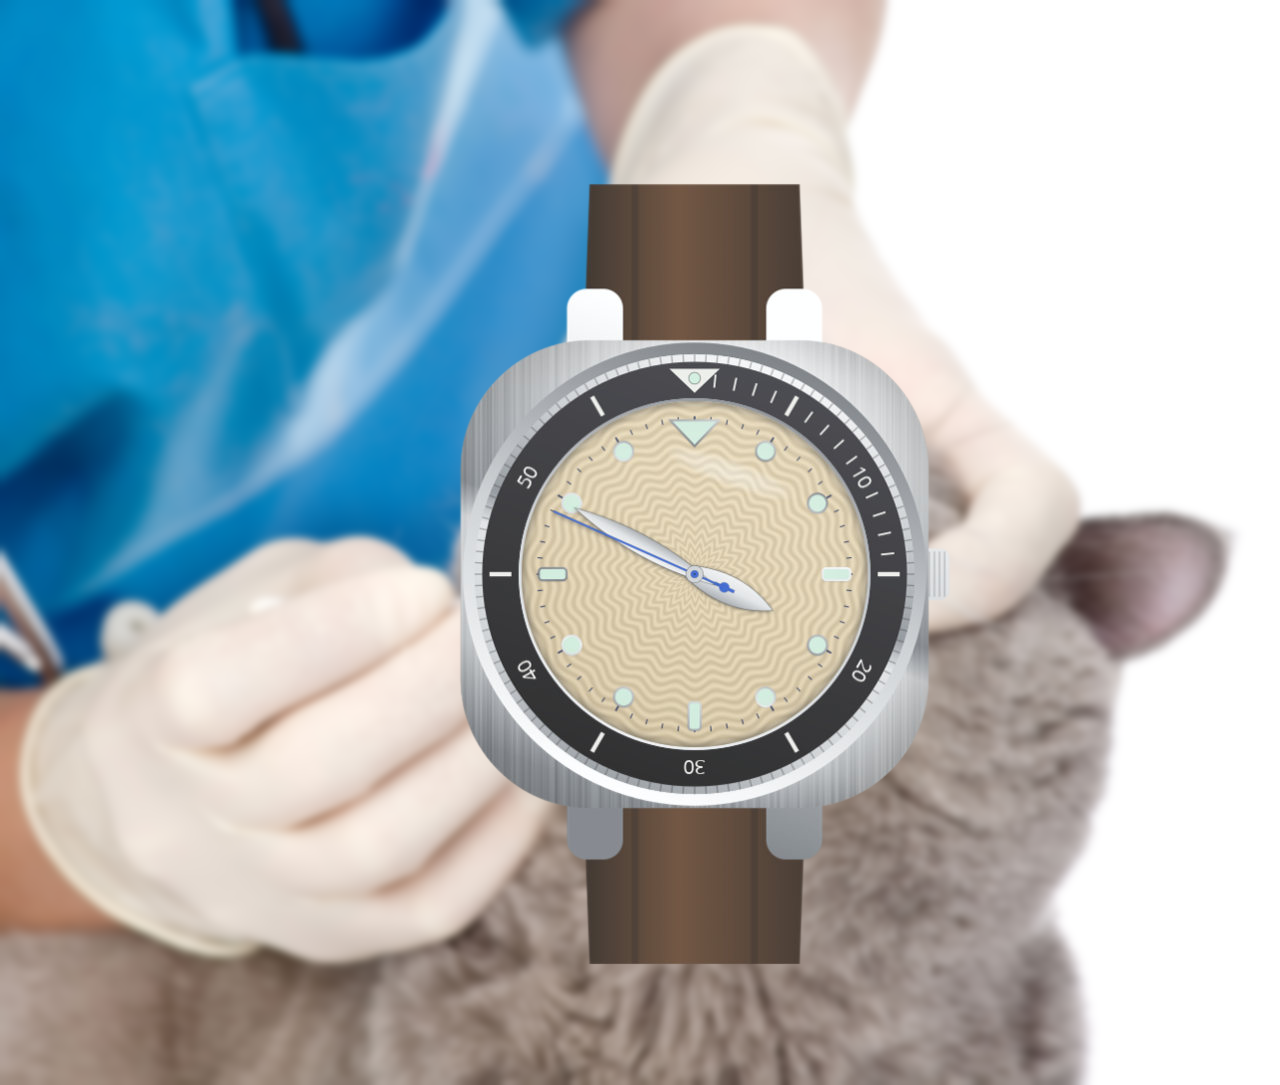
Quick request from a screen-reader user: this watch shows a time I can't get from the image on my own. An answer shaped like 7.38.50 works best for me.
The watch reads 3.49.49
